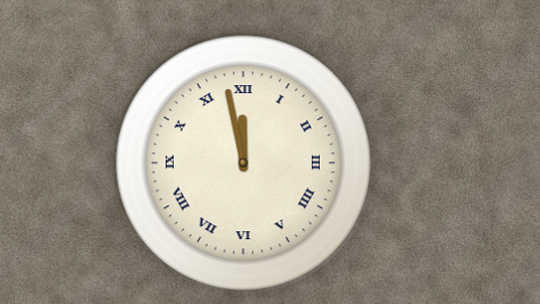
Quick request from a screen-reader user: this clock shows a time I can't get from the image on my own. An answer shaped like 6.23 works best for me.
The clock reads 11.58
